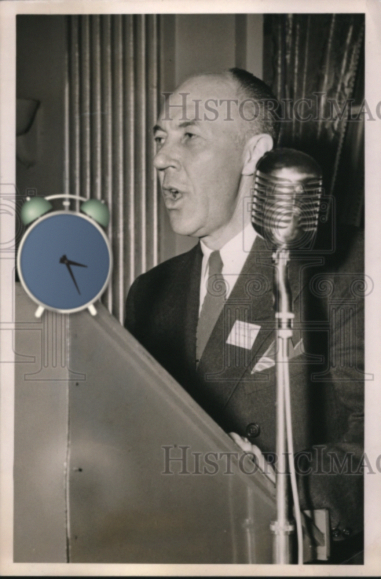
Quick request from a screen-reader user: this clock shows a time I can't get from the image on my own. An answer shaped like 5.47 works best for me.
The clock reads 3.26
